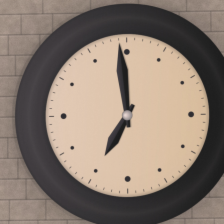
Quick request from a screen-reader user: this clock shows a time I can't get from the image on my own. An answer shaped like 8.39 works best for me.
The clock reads 6.59
